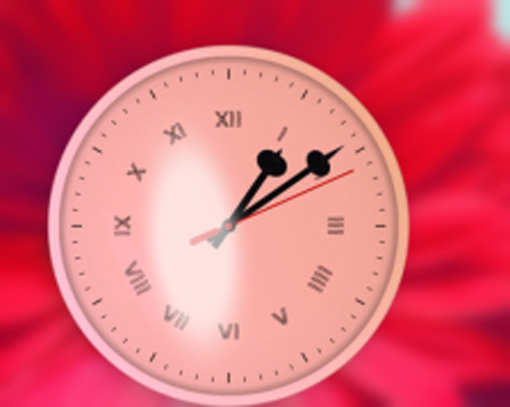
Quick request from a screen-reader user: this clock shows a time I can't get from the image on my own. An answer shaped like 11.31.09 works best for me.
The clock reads 1.09.11
